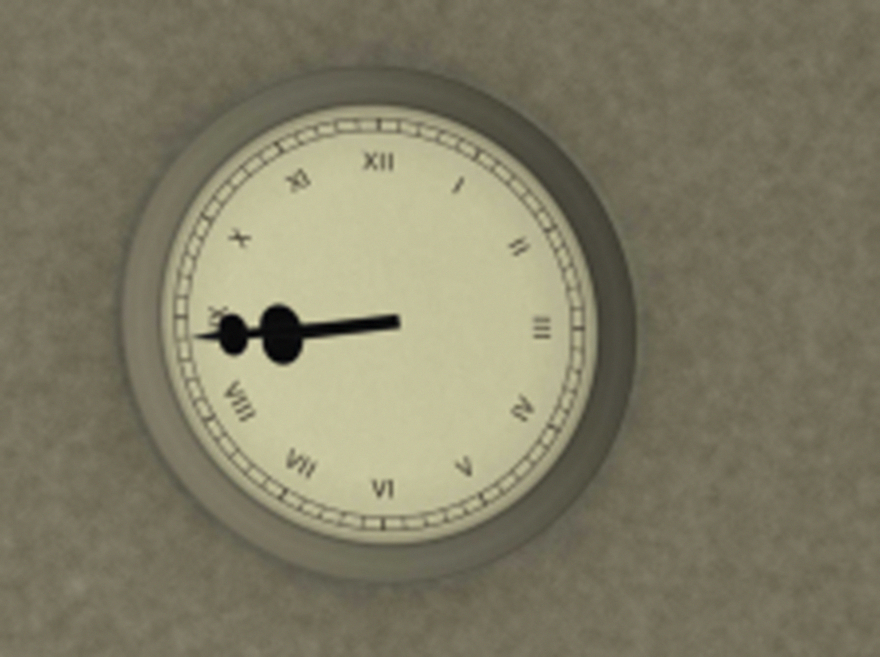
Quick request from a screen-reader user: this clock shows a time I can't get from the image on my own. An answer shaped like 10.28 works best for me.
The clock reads 8.44
